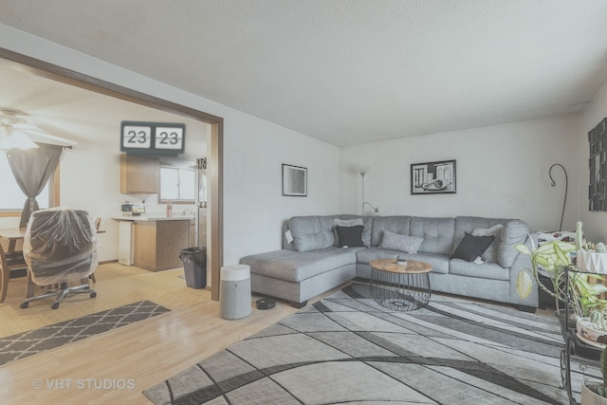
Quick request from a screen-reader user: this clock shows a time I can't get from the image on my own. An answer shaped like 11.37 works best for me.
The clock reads 23.23
